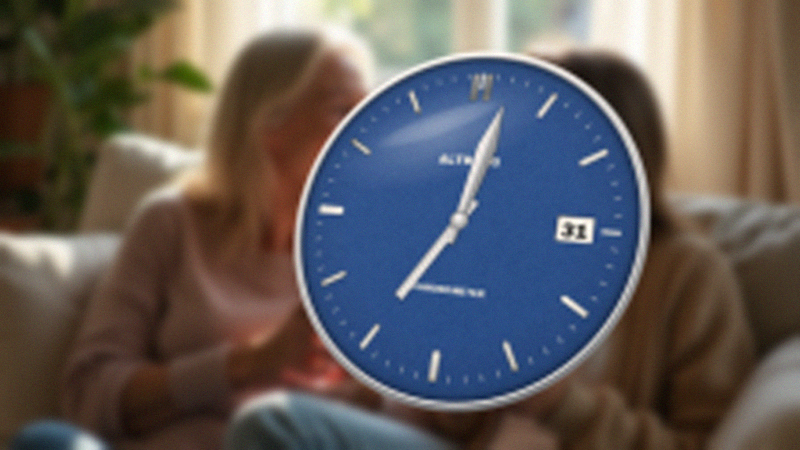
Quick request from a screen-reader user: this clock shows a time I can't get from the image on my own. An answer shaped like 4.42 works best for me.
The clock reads 7.02
